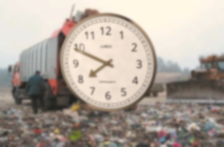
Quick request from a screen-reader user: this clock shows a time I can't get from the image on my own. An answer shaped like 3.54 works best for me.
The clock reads 7.49
